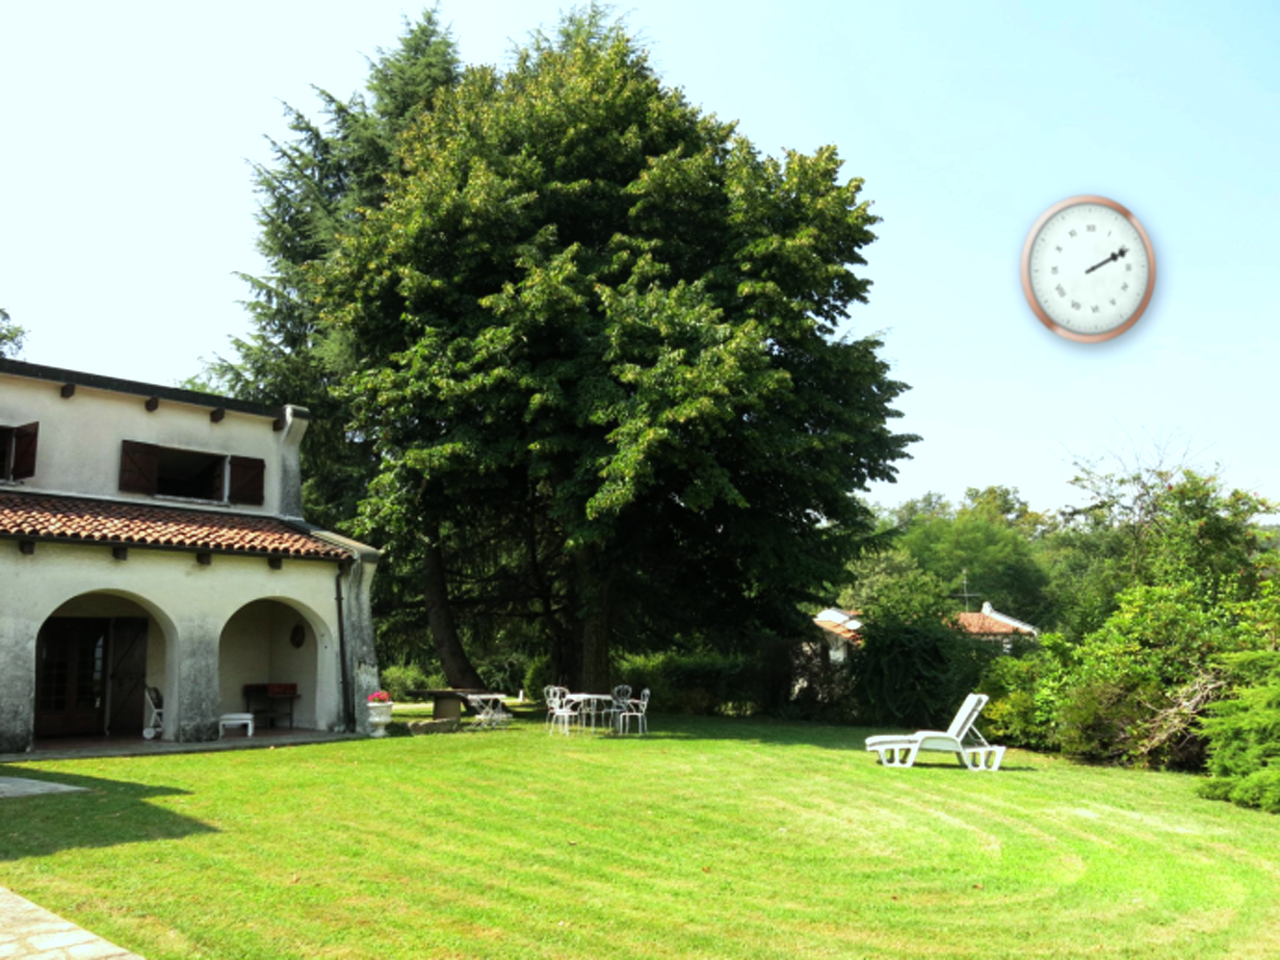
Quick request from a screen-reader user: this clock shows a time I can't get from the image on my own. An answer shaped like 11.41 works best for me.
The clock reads 2.11
